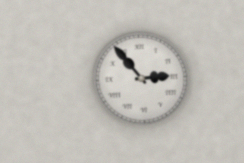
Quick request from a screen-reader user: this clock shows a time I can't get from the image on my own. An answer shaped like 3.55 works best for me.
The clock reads 2.54
